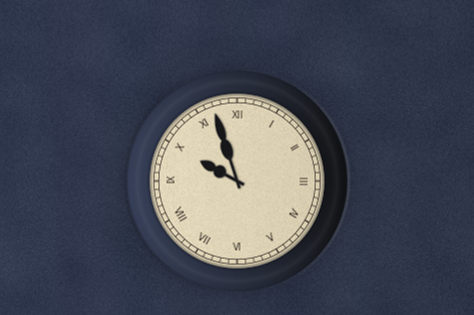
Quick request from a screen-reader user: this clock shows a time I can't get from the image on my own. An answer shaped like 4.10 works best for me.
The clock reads 9.57
